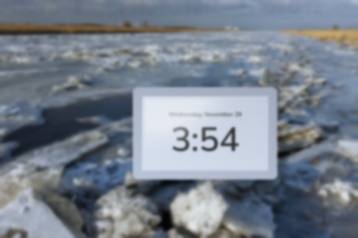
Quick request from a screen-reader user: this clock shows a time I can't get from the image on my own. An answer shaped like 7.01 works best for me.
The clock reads 3.54
